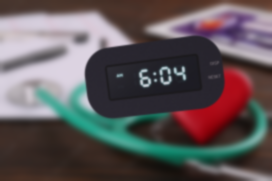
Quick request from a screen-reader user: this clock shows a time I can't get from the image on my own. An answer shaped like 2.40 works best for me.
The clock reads 6.04
